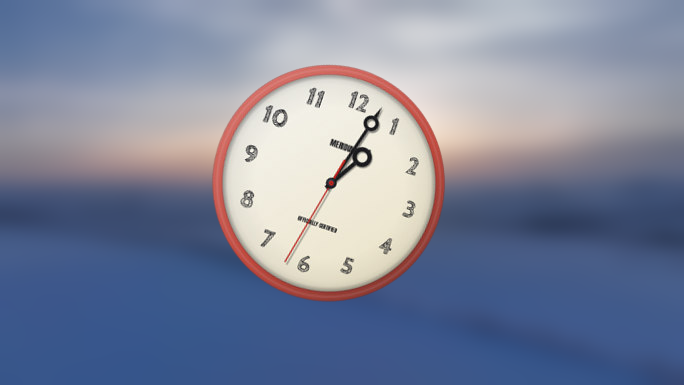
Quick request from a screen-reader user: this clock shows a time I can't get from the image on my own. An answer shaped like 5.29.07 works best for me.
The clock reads 1.02.32
